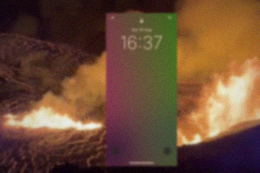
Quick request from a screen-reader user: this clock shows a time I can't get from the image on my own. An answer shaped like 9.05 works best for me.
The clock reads 16.37
